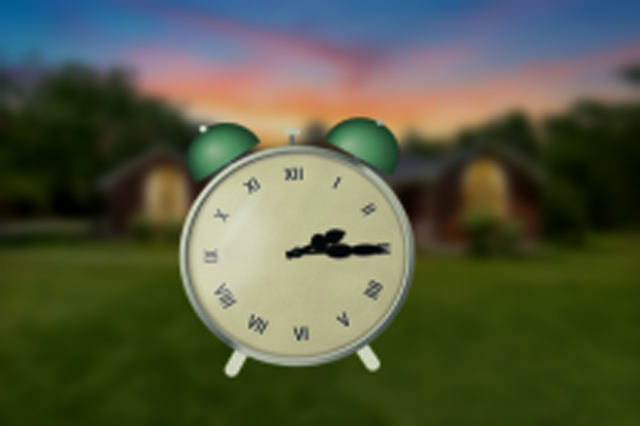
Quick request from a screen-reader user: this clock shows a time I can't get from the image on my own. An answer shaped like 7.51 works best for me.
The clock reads 2.15
